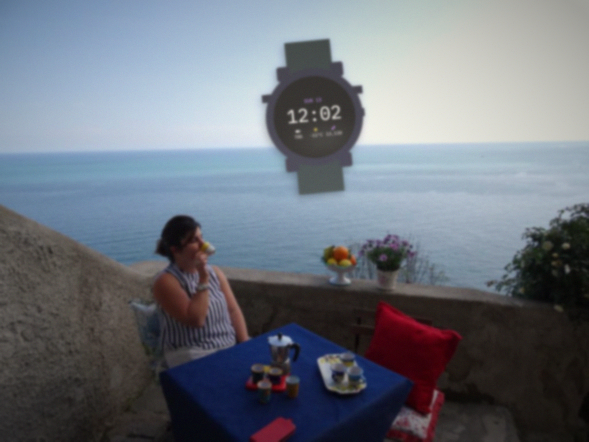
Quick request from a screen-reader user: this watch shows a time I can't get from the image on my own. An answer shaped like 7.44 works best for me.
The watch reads 12.02
